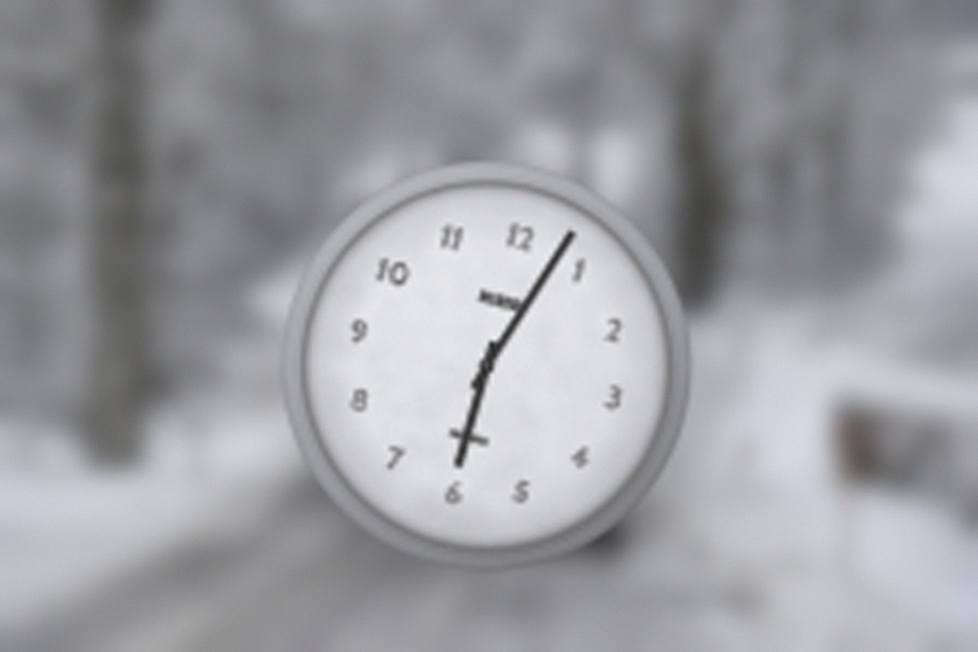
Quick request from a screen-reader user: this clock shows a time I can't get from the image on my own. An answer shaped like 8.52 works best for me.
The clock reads 6.03
